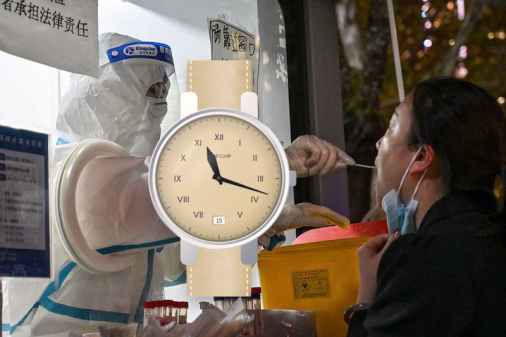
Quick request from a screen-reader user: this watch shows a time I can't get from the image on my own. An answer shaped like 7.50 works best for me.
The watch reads 11.18
